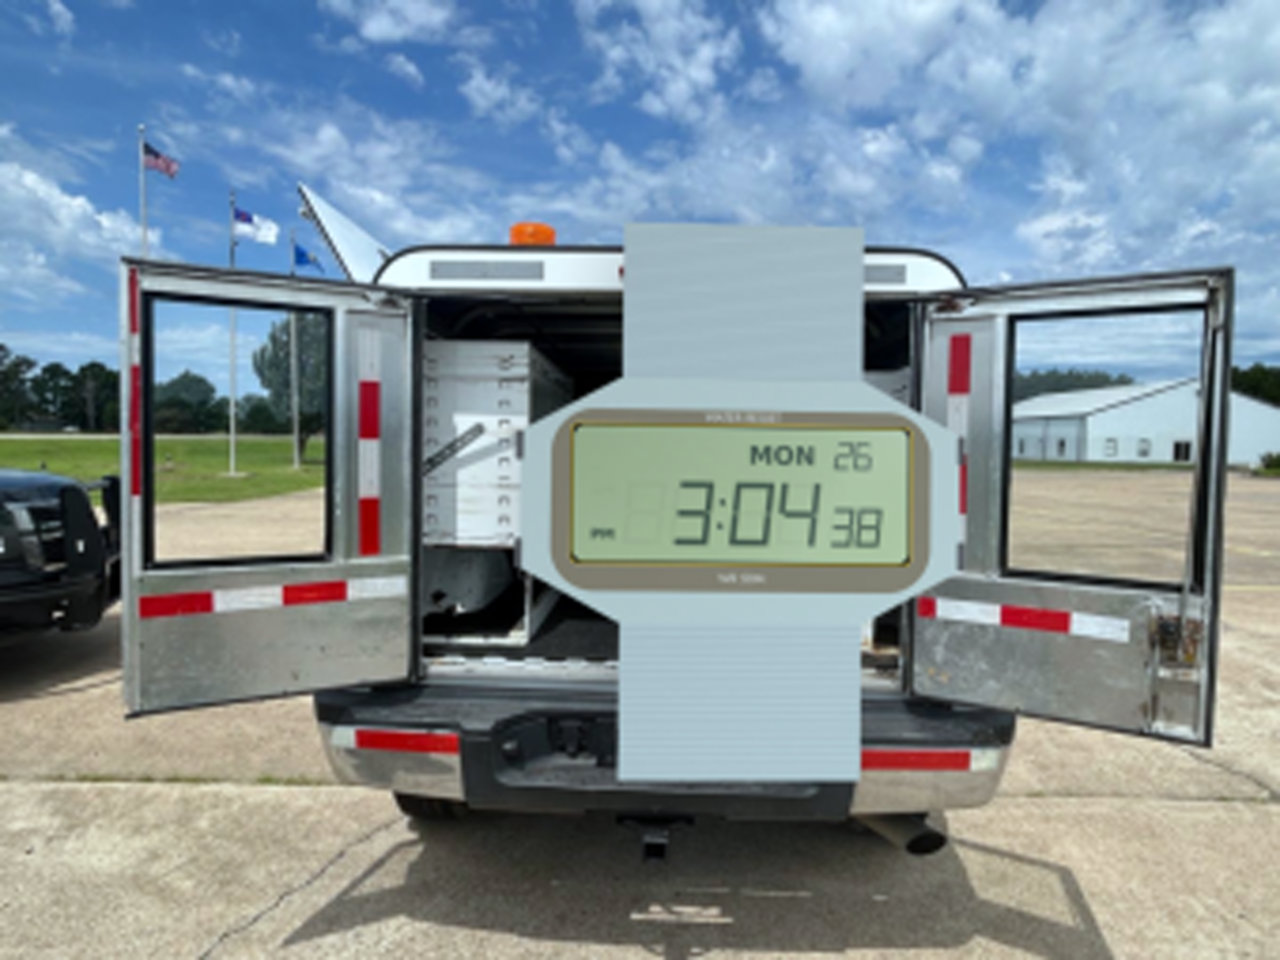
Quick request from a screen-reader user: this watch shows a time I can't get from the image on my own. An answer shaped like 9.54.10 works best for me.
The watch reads 3.04.38
